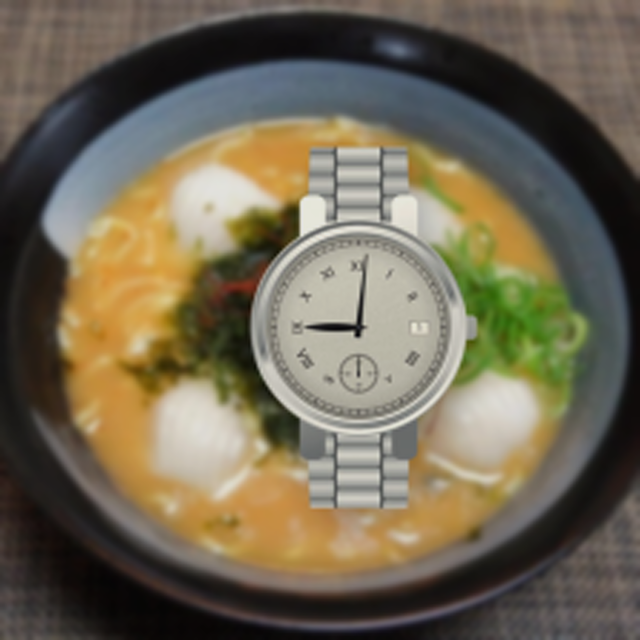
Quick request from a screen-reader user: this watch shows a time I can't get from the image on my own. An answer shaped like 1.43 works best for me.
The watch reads 9.01
